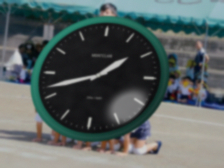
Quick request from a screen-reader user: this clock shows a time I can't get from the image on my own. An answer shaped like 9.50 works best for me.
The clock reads 1.42
